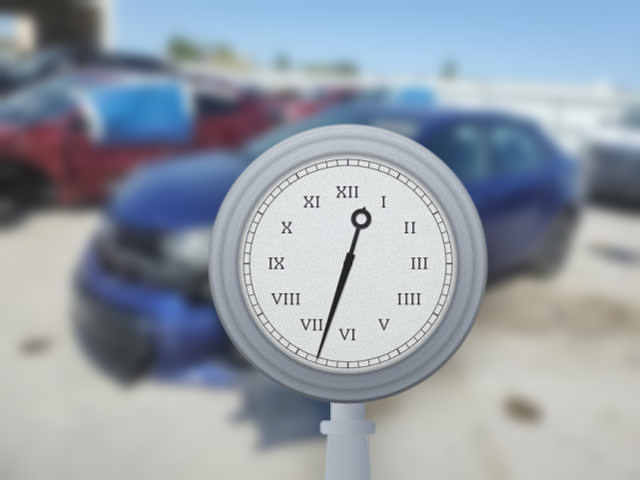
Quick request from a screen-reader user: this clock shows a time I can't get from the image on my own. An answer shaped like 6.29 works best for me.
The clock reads 12.33
